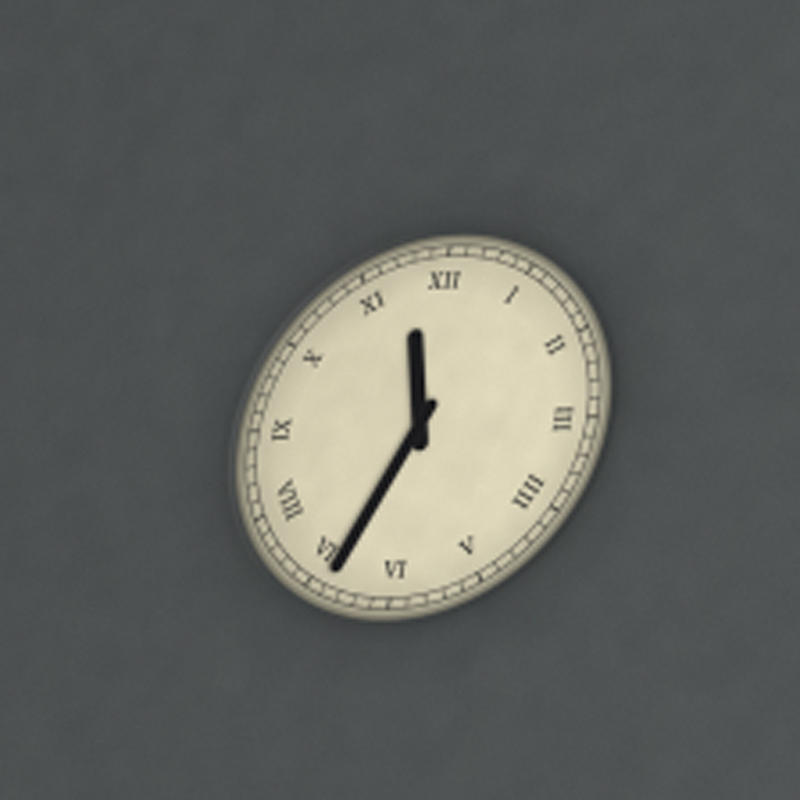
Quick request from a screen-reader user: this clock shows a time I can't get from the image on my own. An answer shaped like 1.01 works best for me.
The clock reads 11.34
